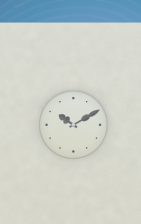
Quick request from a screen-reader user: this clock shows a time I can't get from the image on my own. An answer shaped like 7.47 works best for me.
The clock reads 10.10
